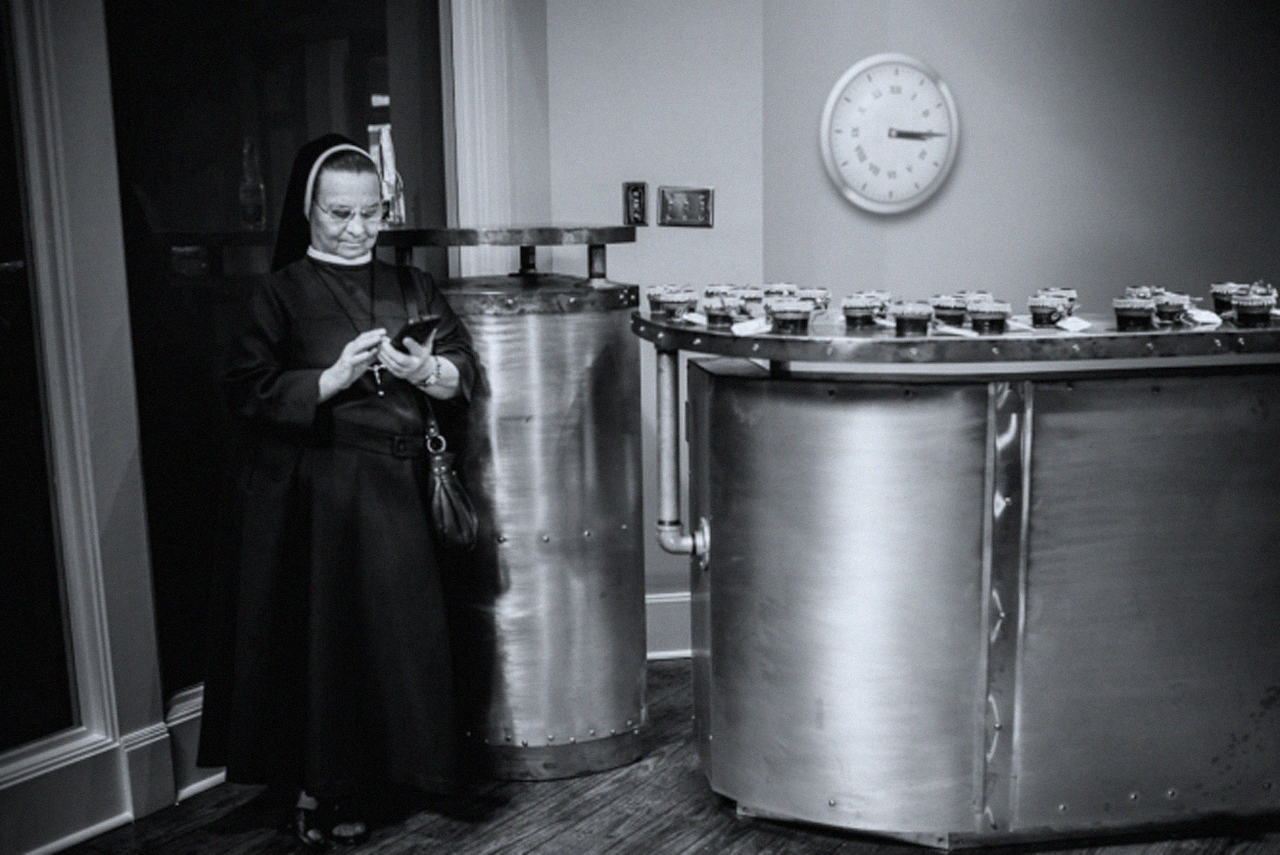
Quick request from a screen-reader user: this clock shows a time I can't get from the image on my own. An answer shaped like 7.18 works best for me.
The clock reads 3.15
